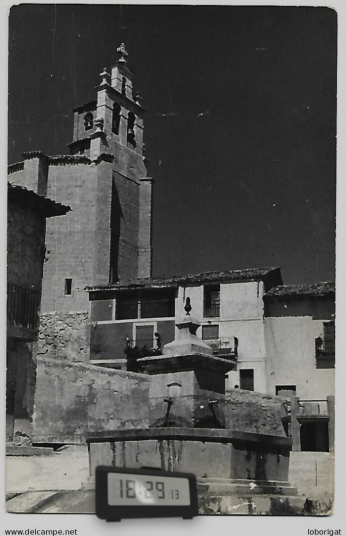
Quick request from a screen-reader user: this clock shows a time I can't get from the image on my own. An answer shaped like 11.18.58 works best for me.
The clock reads 18.29.13
